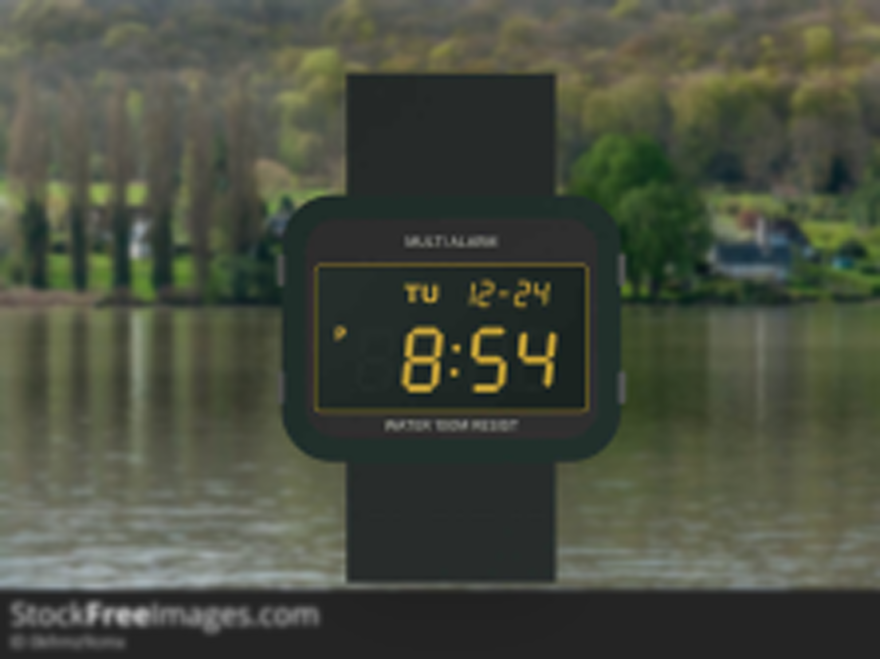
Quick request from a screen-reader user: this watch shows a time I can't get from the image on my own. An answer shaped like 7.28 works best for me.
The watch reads 8.54
